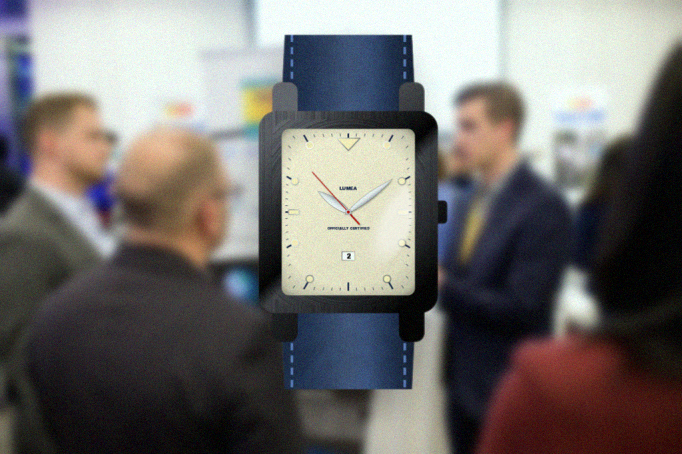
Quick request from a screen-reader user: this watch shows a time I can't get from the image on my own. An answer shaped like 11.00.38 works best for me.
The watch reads 10.08.53
